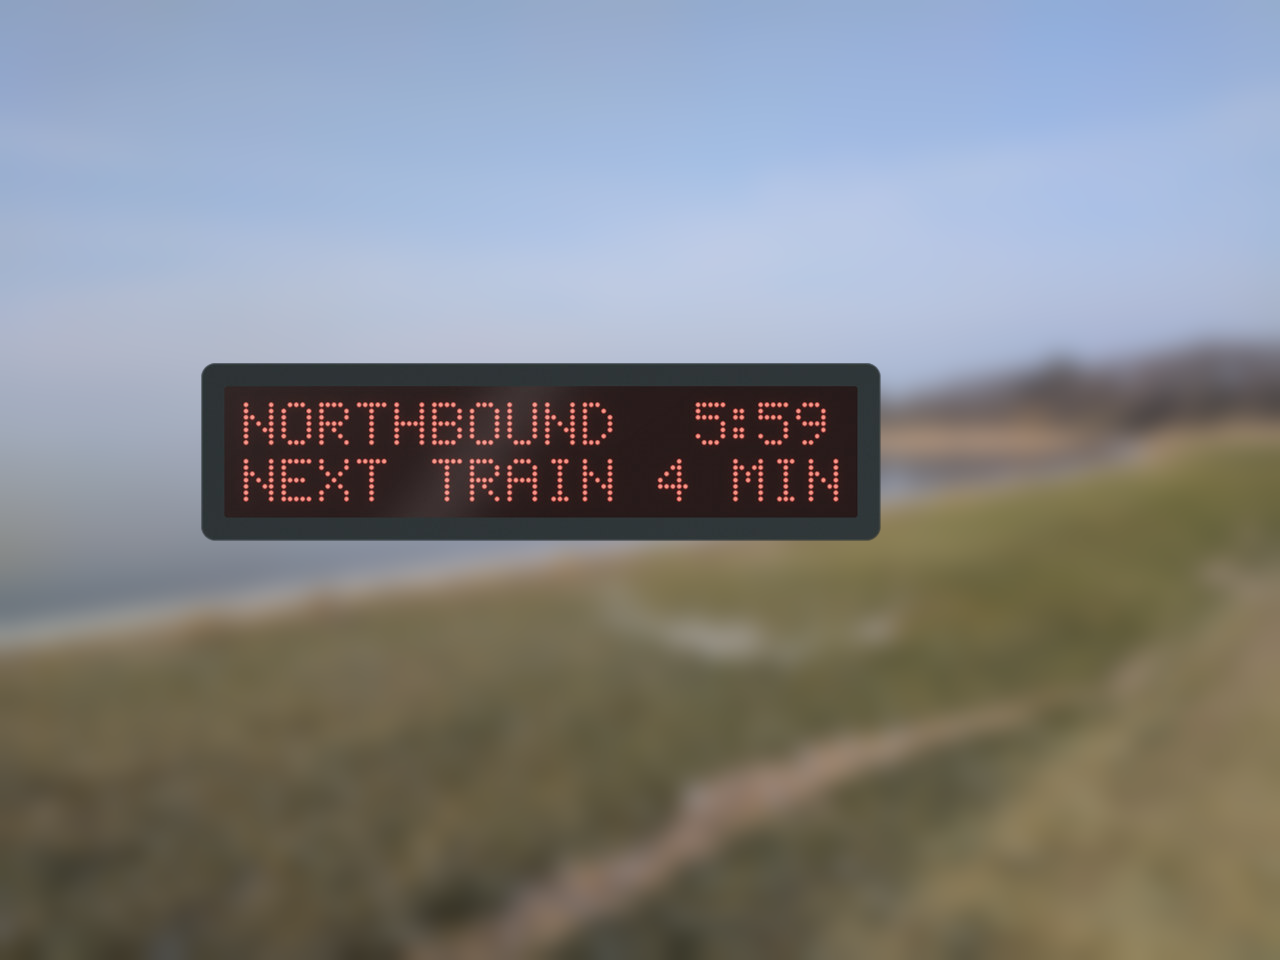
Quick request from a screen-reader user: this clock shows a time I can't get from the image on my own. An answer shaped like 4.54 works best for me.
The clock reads 5.59
